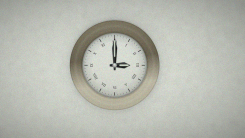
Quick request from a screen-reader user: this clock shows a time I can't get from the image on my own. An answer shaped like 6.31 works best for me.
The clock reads 3.00
